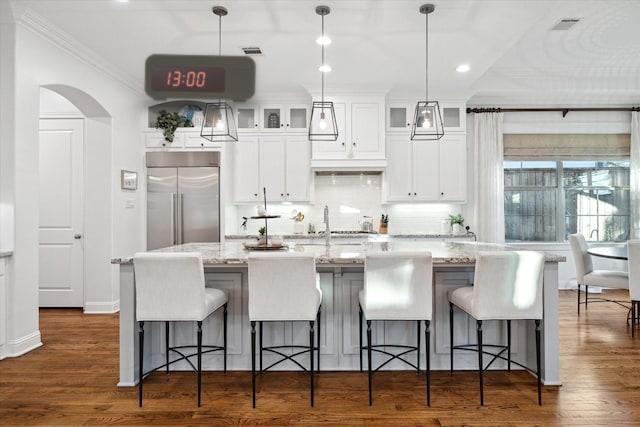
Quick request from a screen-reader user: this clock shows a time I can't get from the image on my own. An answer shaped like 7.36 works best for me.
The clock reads 13.00
